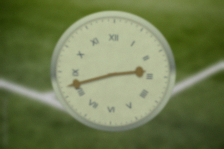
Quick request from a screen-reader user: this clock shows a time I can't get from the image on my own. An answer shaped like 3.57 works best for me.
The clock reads 2.42
